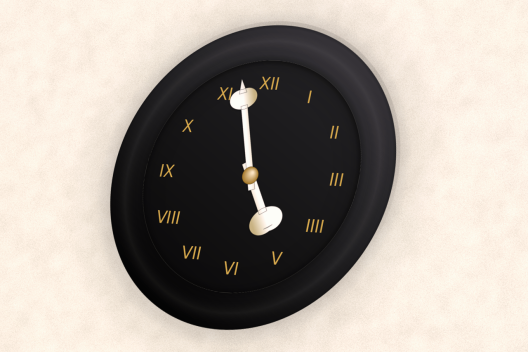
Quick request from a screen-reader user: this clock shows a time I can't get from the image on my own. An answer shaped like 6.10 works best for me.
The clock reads 4.57
